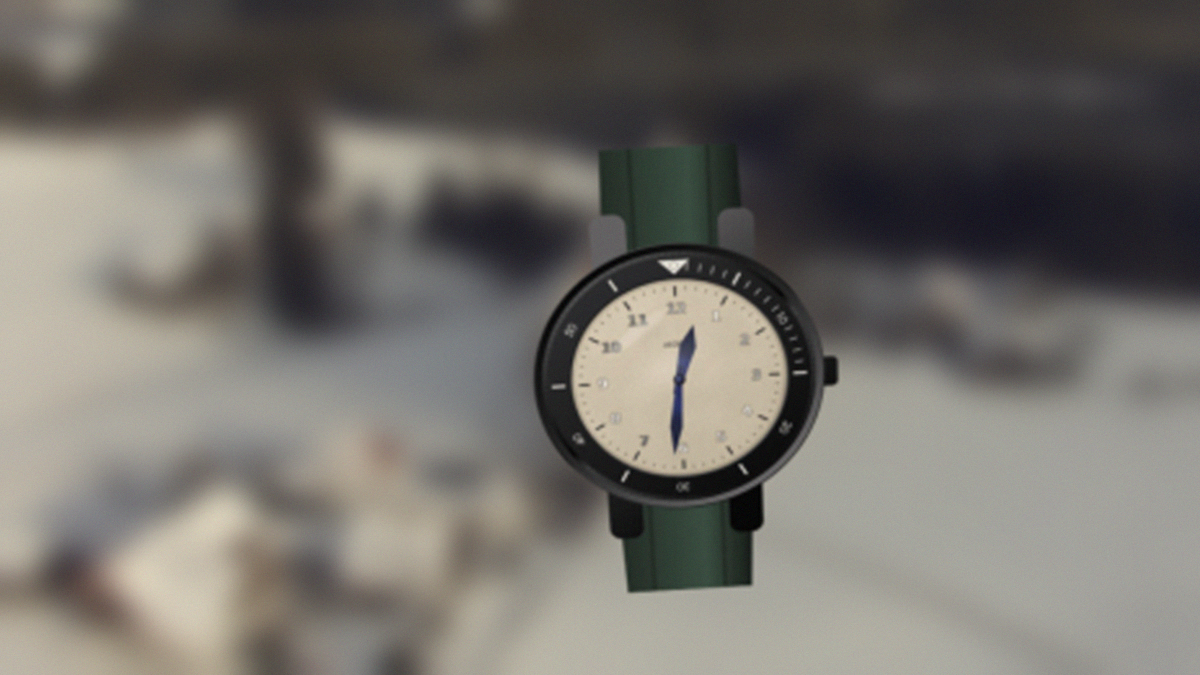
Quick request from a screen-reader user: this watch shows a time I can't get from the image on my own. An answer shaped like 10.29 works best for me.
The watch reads 12.31
